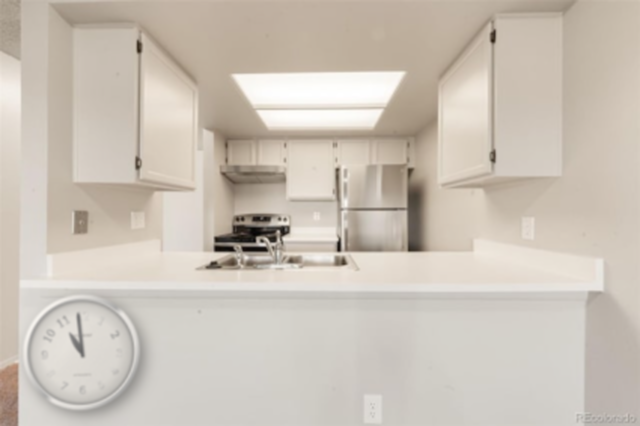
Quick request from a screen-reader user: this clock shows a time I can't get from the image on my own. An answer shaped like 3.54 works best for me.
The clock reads 10.59
